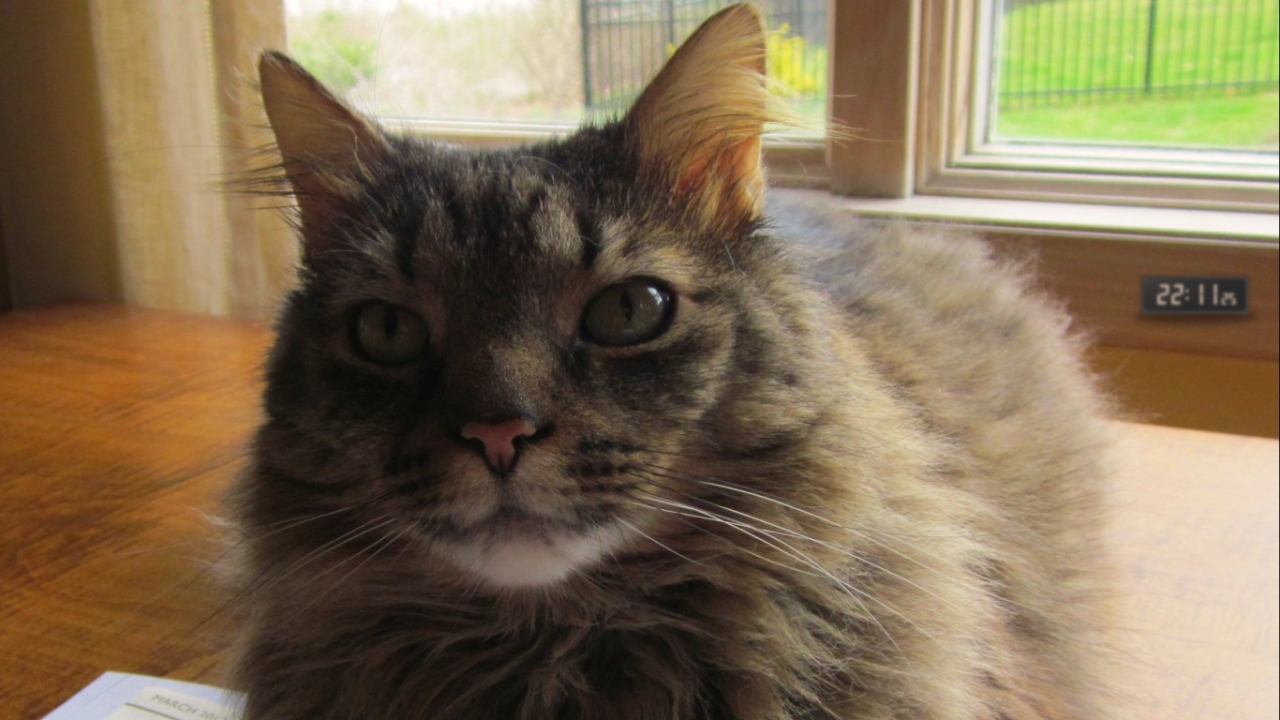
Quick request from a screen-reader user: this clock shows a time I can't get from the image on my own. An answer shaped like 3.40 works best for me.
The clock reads 22.11
